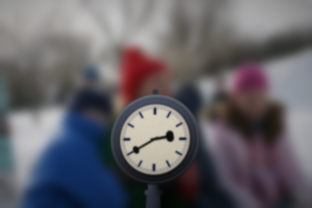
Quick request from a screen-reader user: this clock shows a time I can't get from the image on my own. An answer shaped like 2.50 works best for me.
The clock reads 2.40
